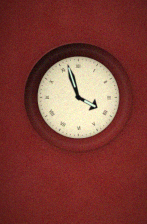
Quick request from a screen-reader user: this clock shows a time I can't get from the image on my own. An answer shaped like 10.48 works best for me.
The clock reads 3.57
